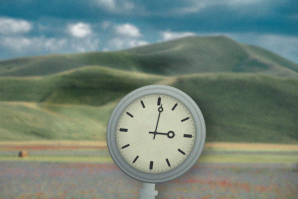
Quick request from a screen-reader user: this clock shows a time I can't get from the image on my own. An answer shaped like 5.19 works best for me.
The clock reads 3.01
